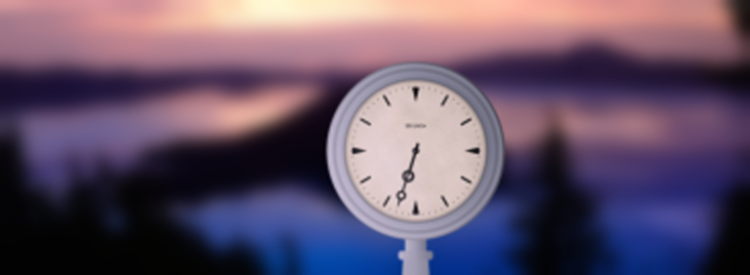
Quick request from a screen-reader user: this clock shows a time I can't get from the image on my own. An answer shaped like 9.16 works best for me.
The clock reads 6.33
